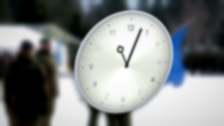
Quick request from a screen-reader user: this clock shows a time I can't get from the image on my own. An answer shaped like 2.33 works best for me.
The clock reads 11.03
